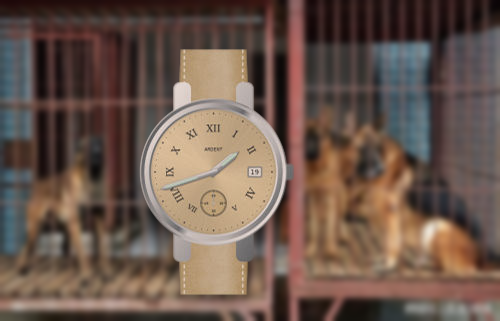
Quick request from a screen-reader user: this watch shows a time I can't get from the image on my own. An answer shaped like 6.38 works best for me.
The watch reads 1.42
